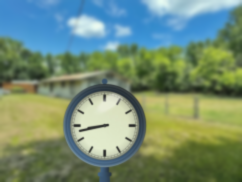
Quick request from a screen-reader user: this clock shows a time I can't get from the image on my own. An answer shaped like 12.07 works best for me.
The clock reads 8.43
